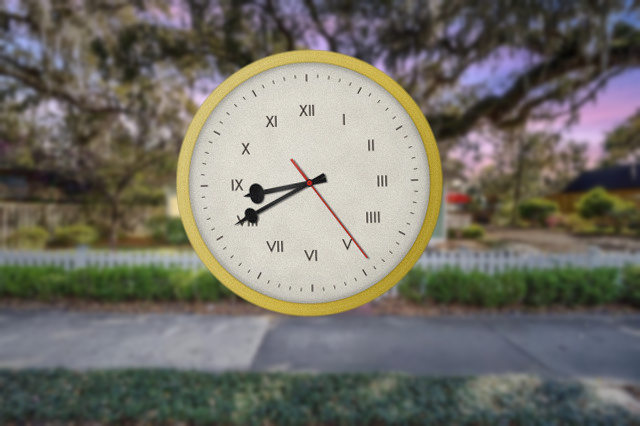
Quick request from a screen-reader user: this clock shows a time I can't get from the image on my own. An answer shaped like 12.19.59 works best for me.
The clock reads 8.40.24
